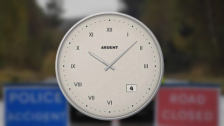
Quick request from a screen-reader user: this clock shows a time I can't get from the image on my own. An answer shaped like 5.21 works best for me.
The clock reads 10.08
